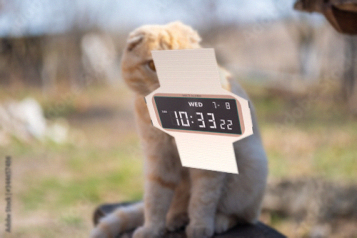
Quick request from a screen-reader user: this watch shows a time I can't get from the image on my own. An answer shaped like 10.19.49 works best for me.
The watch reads 10.33.22
